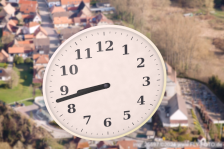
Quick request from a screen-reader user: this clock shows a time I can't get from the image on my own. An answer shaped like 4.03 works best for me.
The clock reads 8.43
